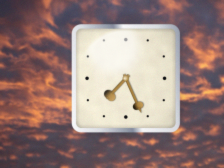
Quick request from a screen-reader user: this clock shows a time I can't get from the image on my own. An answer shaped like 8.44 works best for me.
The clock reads 7.26
